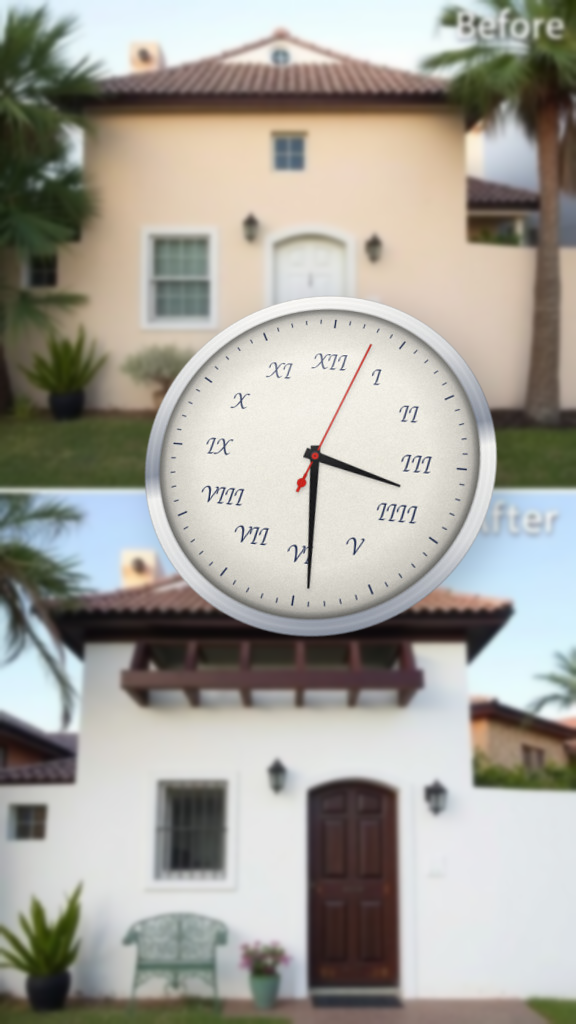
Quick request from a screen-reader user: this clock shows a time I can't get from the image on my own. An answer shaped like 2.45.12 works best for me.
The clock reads 3.29.03
